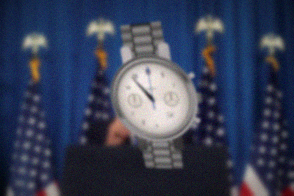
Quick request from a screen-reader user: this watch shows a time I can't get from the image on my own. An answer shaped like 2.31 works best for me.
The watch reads 10.54
